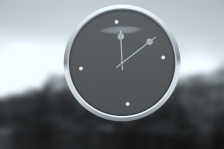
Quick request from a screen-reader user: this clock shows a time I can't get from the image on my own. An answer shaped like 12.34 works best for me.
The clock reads 12.10
